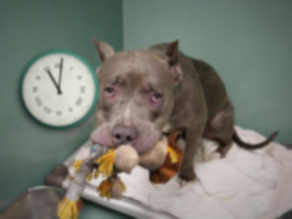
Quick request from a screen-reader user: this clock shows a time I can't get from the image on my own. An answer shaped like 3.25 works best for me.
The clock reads 11.01
